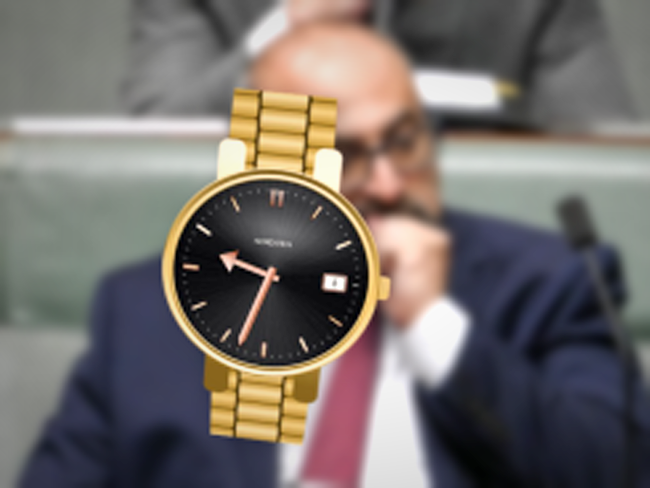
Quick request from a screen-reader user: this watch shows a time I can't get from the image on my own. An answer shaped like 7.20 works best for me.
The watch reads 9.33
